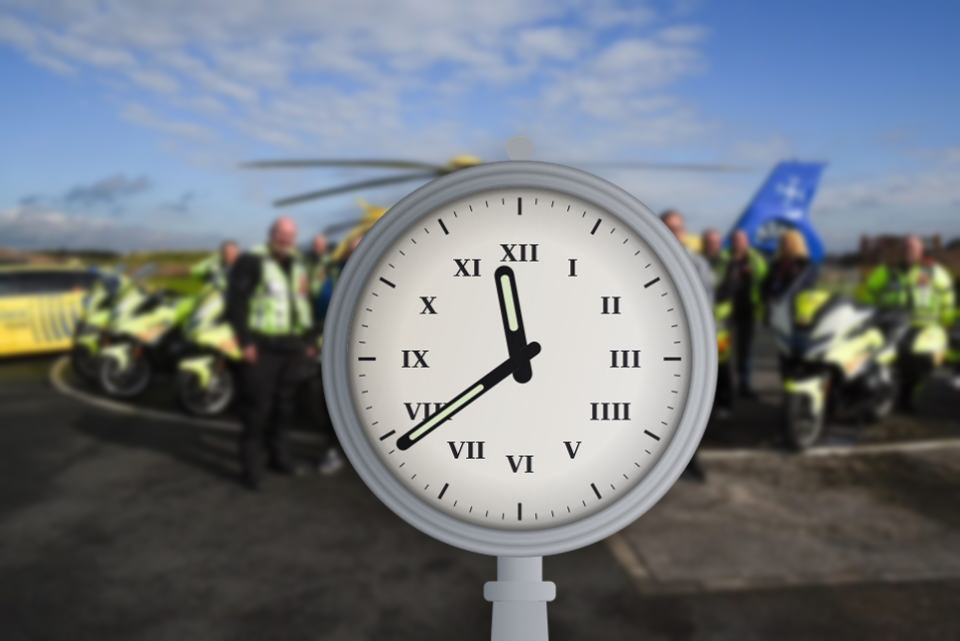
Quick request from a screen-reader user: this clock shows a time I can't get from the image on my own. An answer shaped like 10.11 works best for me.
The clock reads 11.39
